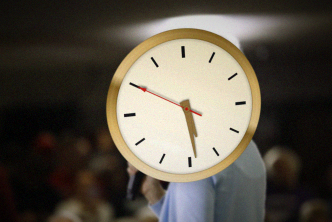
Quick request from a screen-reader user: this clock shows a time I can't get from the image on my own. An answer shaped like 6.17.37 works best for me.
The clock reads 5.28.50
